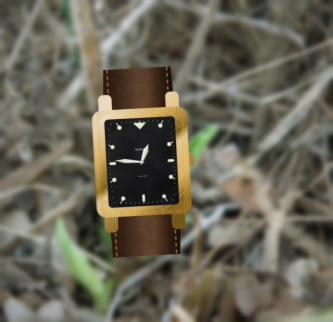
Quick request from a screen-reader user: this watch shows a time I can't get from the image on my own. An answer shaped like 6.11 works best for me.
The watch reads 12.46
